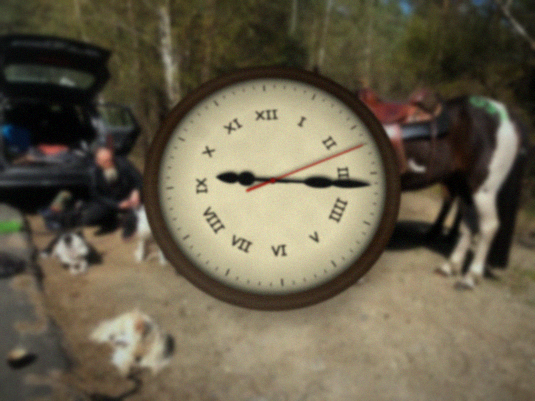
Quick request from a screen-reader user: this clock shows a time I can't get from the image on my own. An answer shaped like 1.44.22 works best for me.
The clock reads 9.16.12
